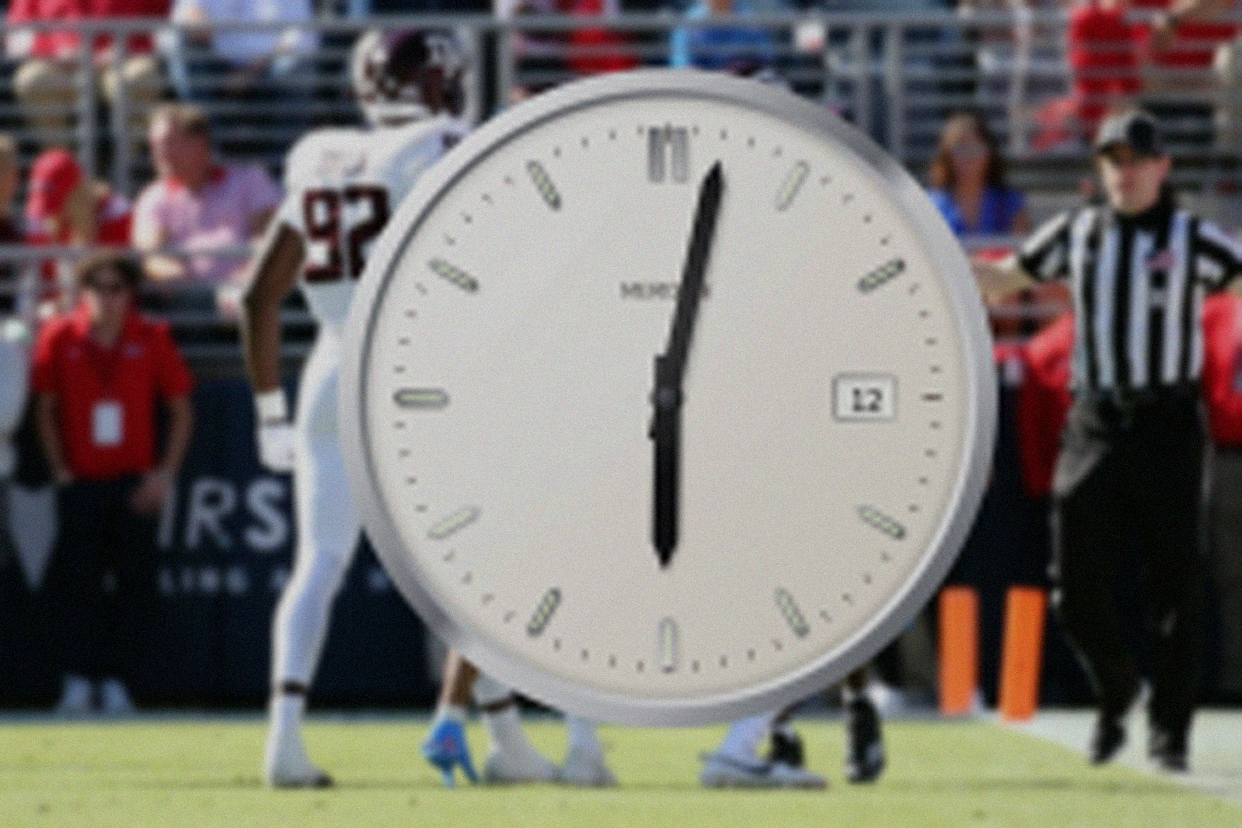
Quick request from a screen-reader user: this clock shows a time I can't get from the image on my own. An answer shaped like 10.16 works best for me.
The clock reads 6.02
